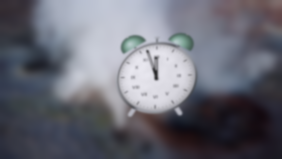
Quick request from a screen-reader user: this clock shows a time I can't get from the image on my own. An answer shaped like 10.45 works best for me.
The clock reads 11.57
